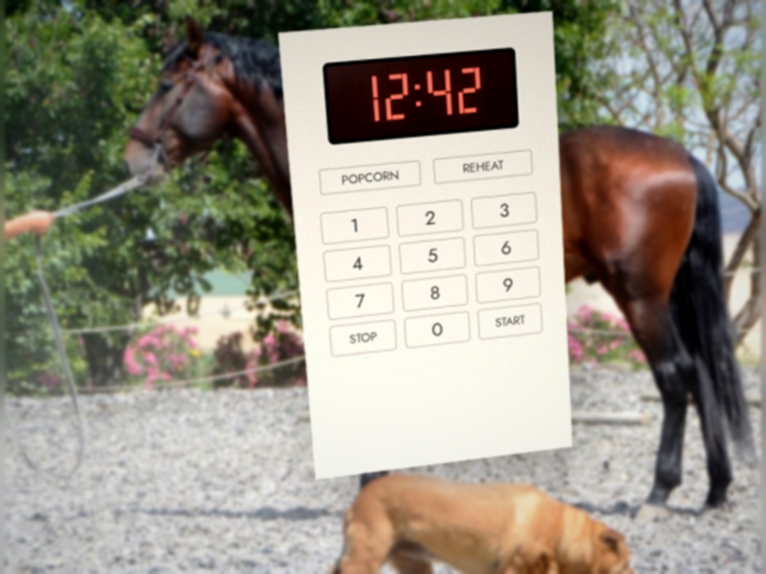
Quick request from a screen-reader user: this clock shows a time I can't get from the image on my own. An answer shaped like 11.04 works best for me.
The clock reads 12.42
